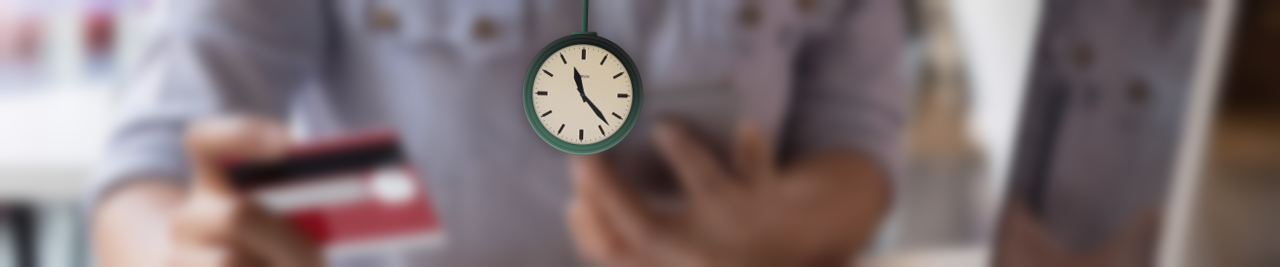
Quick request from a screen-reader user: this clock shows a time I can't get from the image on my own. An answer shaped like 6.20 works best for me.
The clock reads 11.23
